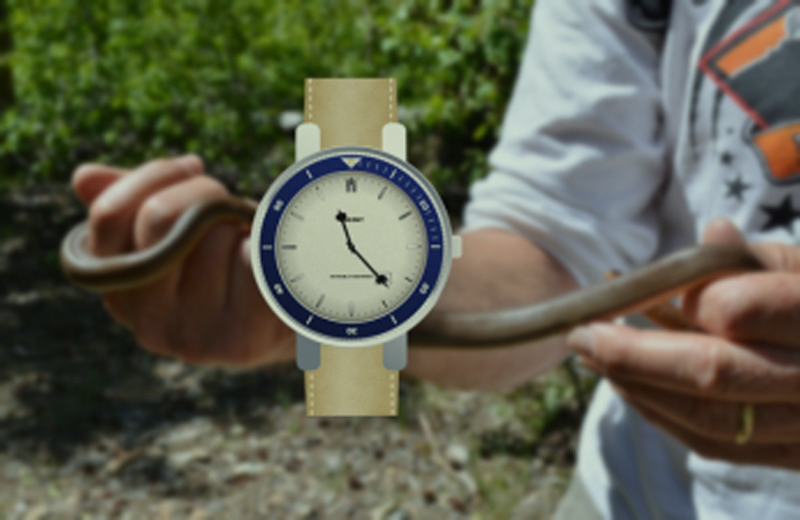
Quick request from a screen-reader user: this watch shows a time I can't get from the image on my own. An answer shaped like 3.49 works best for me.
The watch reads 11.23
